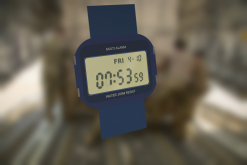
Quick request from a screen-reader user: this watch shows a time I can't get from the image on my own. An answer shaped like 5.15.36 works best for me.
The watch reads 7.53.59
